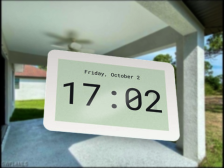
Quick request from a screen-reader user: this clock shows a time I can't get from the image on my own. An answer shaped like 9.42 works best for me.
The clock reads 17.02
